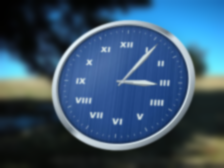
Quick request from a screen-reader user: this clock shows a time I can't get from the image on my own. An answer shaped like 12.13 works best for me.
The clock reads 3.06
